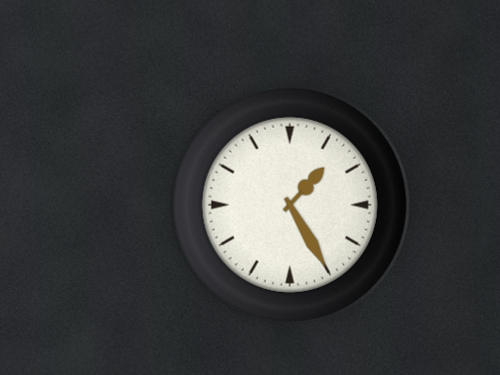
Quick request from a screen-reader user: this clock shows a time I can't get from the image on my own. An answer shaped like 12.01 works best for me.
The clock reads 1.25
